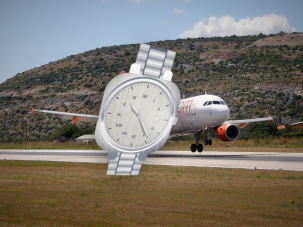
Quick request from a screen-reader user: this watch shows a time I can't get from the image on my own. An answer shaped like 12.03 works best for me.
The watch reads 10.24
